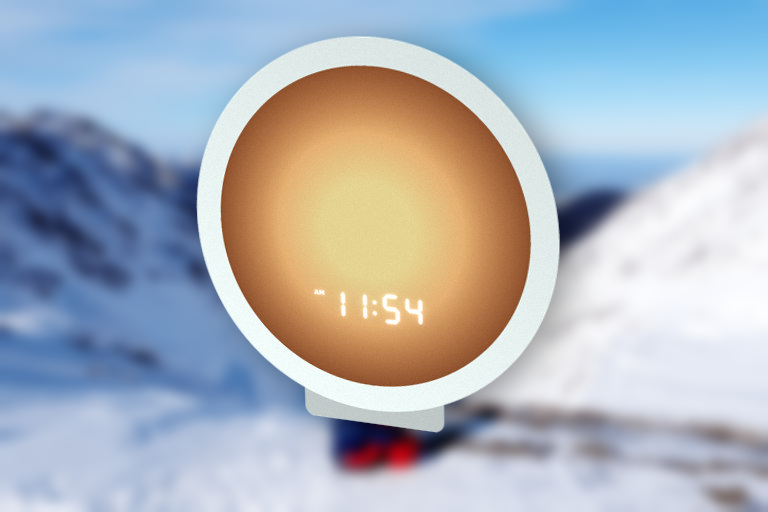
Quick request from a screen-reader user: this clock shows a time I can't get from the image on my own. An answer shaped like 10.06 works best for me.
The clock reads 11.54
